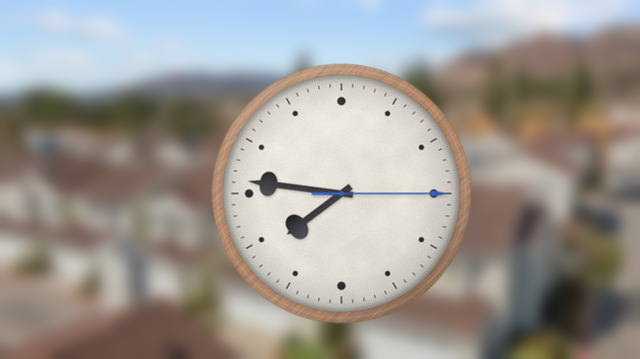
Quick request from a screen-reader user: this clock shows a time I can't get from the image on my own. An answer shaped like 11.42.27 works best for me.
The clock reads 7.46.15
